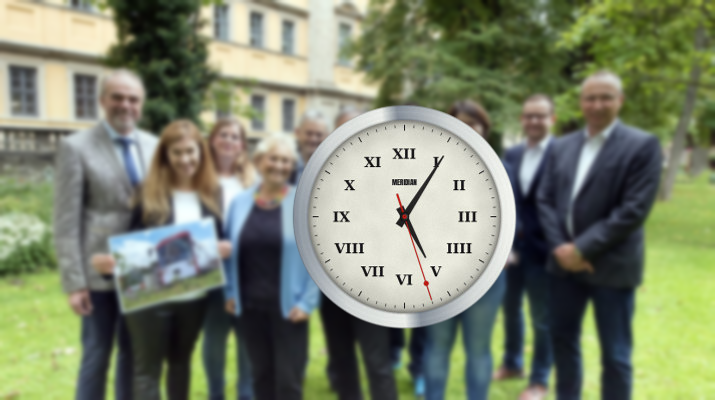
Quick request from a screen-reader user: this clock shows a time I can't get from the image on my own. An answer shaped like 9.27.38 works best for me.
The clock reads 5.05.27
